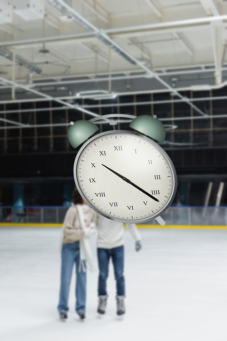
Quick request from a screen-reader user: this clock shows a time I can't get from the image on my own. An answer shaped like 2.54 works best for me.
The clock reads 10.22
